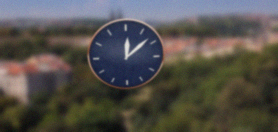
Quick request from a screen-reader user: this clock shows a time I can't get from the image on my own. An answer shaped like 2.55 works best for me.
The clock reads 12.08
